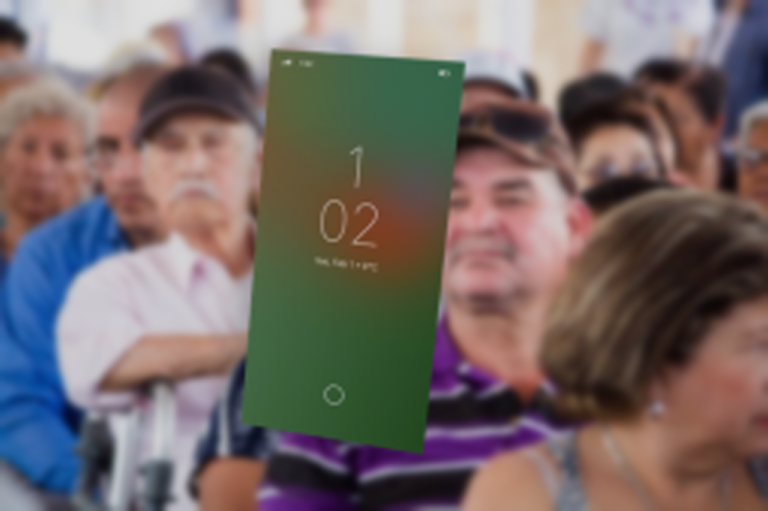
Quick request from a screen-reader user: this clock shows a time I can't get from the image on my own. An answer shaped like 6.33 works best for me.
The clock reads 1.02
